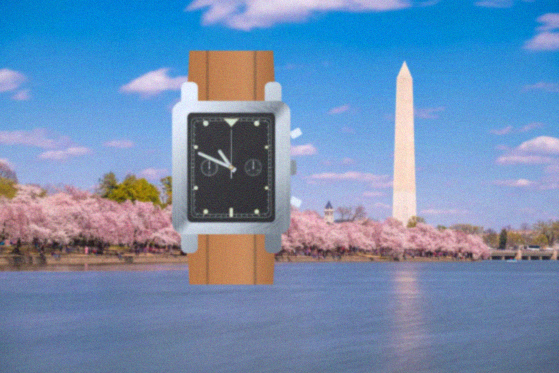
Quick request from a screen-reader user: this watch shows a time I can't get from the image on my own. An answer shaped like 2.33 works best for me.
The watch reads 10.49
